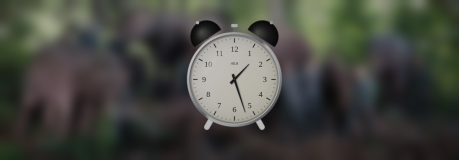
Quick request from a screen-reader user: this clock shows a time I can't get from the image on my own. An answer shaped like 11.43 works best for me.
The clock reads 1.27
